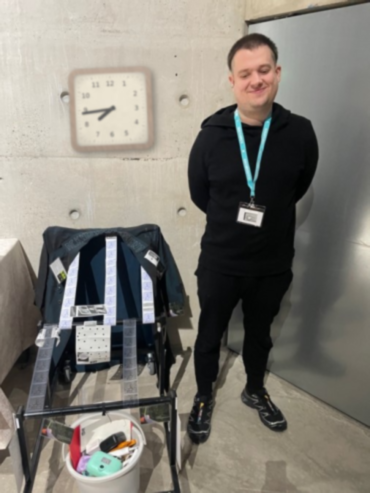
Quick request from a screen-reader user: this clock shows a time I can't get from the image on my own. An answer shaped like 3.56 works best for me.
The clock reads 7.44
